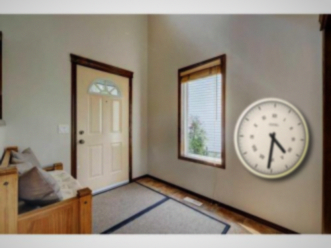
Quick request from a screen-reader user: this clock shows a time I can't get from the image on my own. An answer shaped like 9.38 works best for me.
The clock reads 4.31
